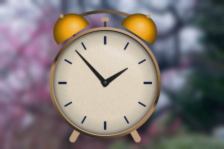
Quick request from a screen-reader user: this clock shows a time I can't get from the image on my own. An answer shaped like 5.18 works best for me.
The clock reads 1.53
